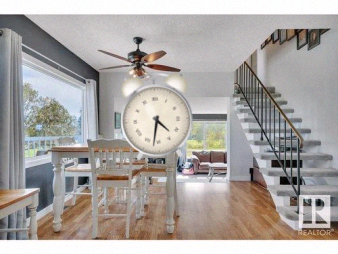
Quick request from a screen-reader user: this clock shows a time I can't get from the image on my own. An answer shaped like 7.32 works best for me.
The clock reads 4.32
